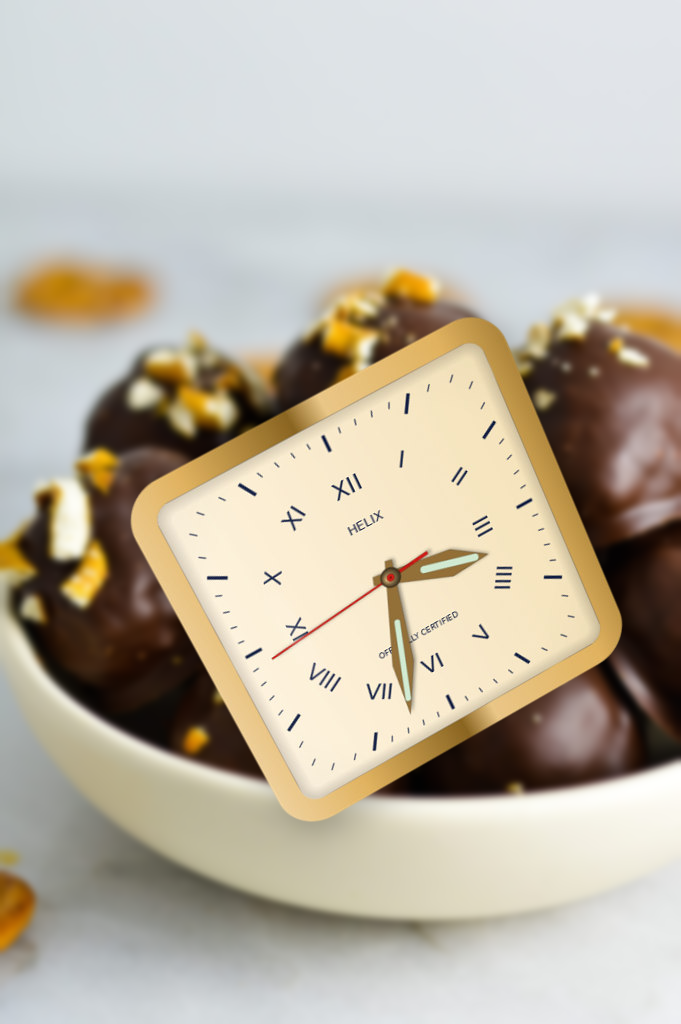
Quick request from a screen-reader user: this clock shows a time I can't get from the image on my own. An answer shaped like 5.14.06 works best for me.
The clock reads 3.32.44
